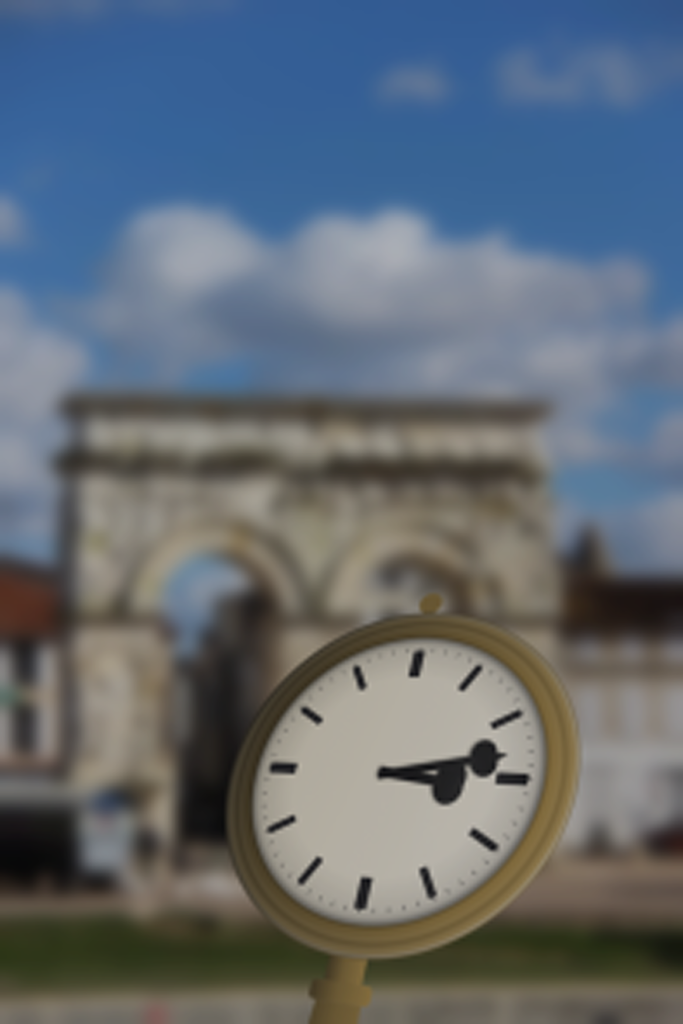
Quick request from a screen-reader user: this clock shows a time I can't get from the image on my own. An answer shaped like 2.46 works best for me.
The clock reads 3.13
